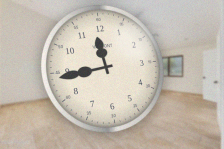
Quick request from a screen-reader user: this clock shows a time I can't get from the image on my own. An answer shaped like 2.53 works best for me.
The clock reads 11.44
